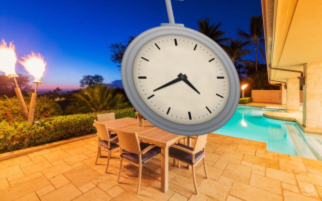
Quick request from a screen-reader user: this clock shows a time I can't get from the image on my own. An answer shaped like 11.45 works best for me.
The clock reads 4.41
